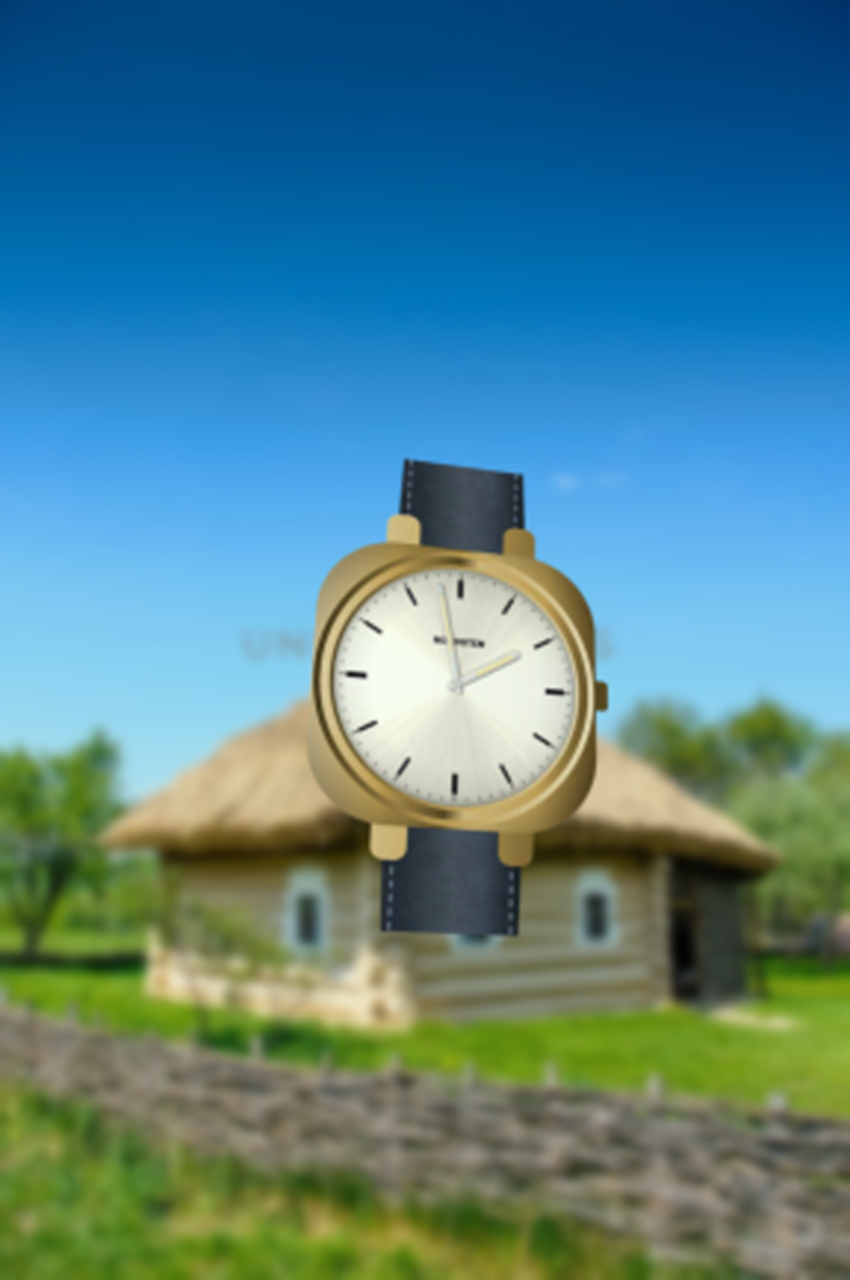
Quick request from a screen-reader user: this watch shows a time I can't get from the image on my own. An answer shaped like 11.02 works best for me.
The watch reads 1.58
